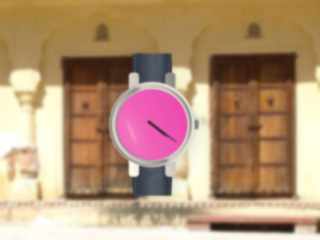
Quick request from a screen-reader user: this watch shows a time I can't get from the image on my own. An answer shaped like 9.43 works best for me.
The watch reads 4.21
